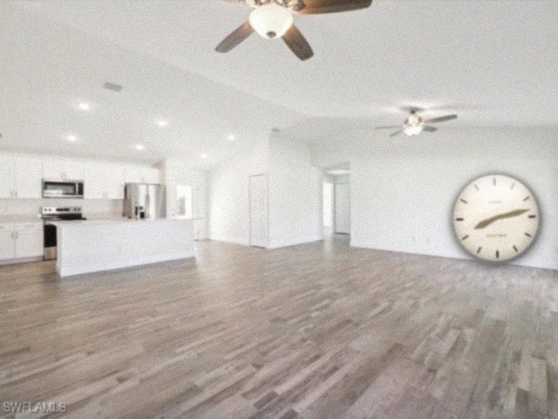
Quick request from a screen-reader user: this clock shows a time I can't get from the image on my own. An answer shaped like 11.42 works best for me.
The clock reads 8.13
